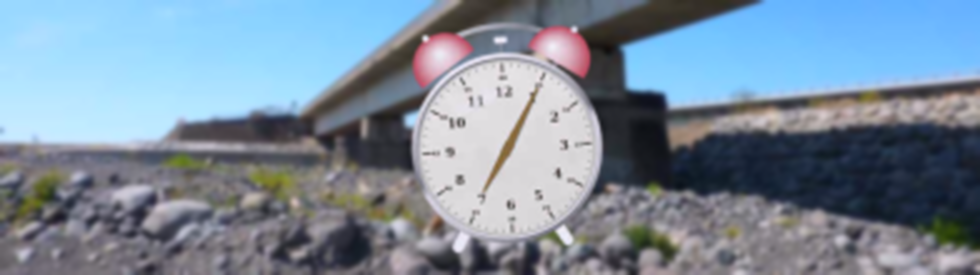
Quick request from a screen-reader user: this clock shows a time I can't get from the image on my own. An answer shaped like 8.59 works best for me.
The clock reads 7.05
